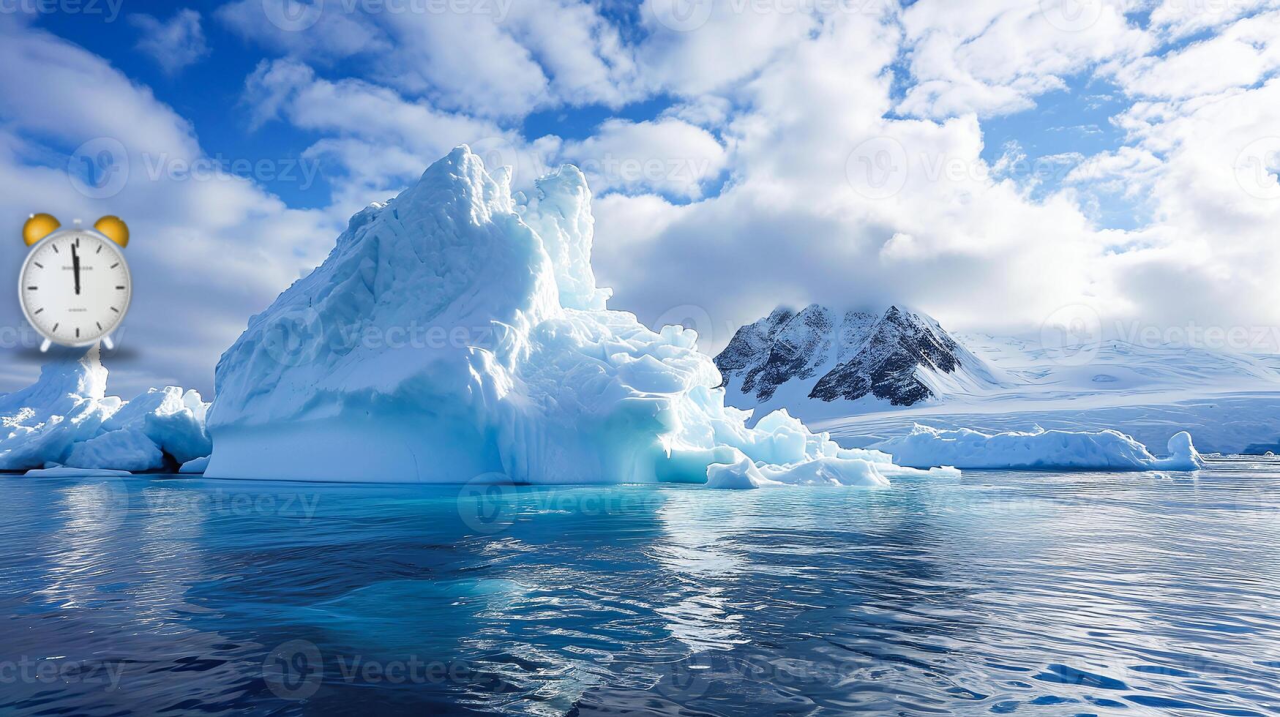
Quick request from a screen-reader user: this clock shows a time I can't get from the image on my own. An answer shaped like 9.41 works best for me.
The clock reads 11.59
